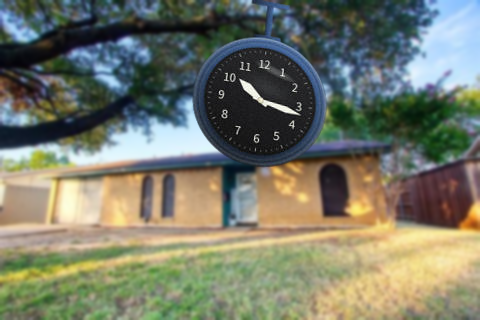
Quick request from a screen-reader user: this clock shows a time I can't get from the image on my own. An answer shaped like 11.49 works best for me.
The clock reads 10.17
